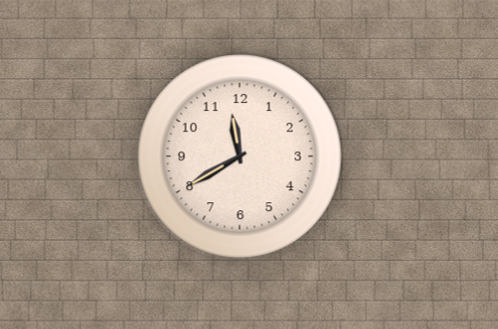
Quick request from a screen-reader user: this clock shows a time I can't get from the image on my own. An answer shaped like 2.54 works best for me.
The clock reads 11.40
